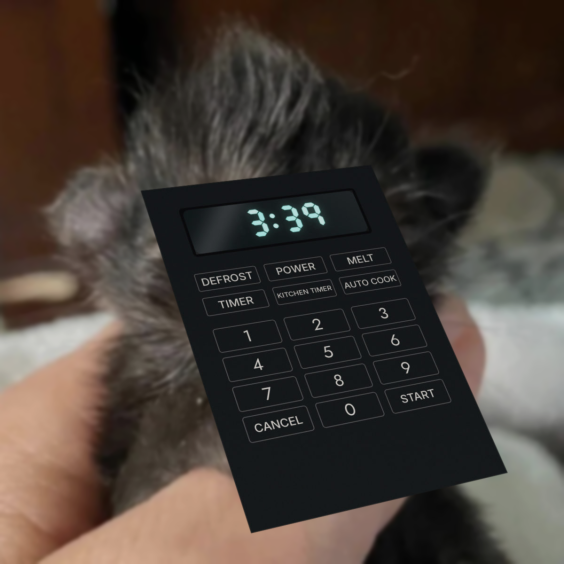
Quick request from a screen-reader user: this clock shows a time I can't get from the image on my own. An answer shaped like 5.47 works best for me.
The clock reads 3.39
